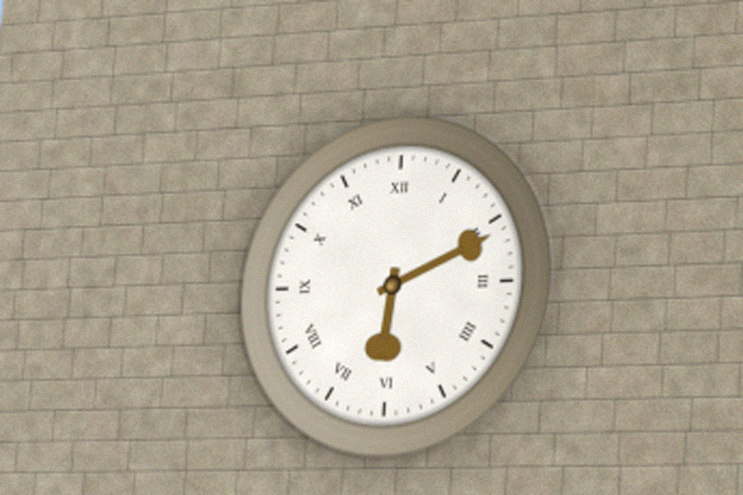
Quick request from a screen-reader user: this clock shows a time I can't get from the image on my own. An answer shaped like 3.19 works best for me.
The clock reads 6.11
